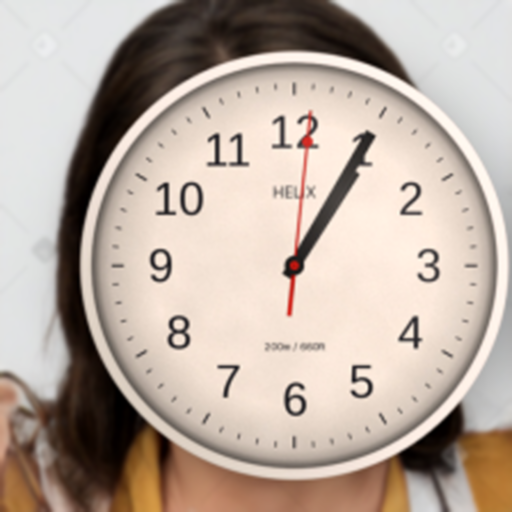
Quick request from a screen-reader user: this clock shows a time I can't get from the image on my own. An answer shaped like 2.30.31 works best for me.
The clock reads 1.05.01
